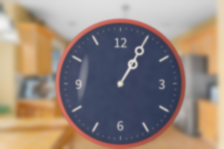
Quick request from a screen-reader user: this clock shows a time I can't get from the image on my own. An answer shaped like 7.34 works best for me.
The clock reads 1.05
